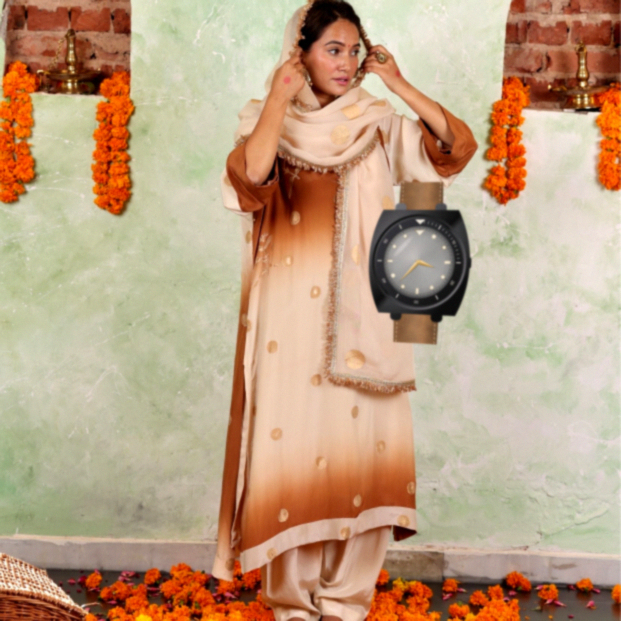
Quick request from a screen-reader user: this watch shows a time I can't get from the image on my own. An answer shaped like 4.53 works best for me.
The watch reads 3.37
